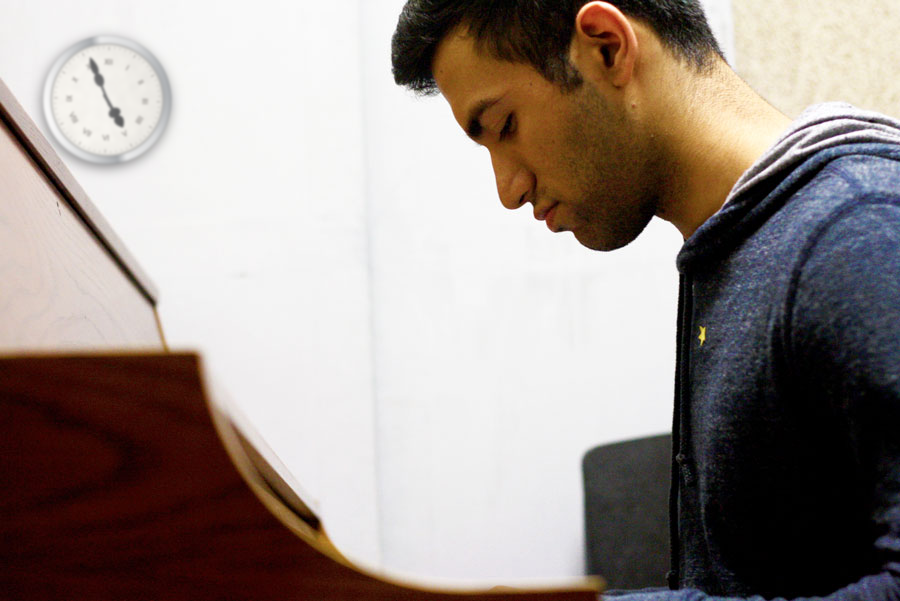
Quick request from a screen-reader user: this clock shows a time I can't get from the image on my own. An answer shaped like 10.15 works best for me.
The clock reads 4.56
